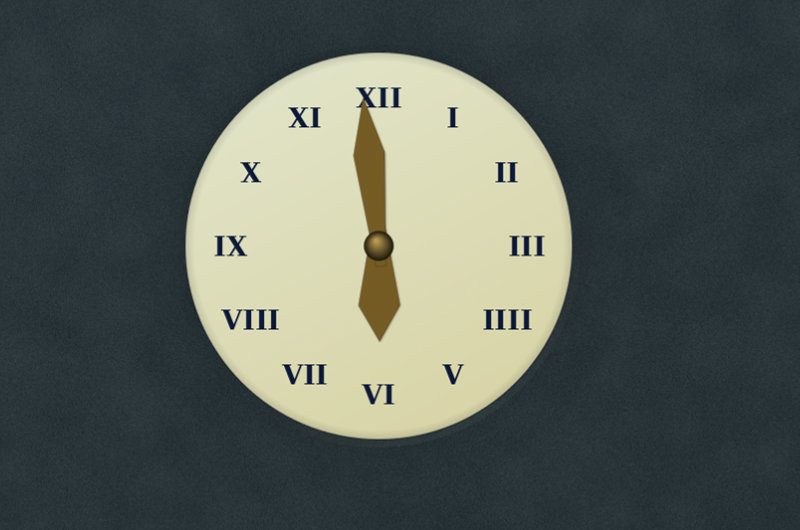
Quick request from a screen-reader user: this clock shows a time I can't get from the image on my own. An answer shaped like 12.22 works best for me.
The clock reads 5.59
